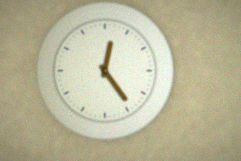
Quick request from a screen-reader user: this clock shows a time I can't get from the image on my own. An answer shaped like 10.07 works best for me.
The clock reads 12.24
